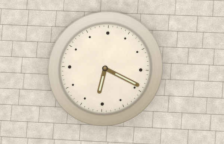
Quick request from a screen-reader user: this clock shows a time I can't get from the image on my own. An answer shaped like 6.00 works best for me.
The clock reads 6.19
